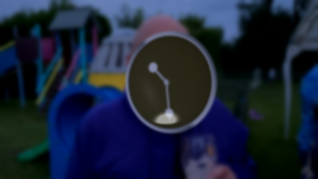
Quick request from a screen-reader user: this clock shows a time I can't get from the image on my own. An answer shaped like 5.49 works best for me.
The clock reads 10.29
